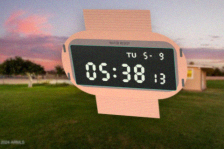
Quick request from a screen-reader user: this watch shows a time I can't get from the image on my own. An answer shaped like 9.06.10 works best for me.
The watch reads 5.38.13
